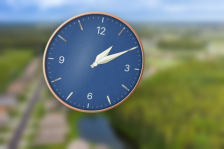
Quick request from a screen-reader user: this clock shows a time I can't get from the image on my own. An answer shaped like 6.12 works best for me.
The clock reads 1.10
